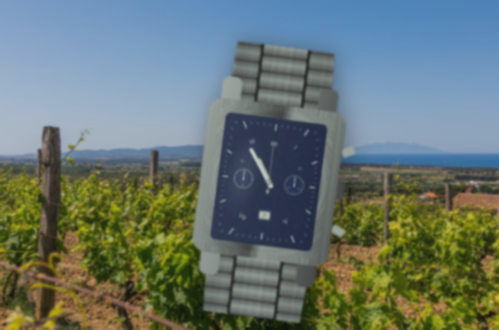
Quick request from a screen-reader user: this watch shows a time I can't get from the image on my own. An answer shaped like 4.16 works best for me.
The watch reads 10.54
